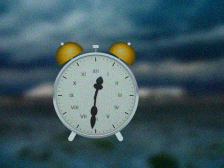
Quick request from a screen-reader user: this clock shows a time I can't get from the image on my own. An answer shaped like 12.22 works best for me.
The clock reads 12.31
